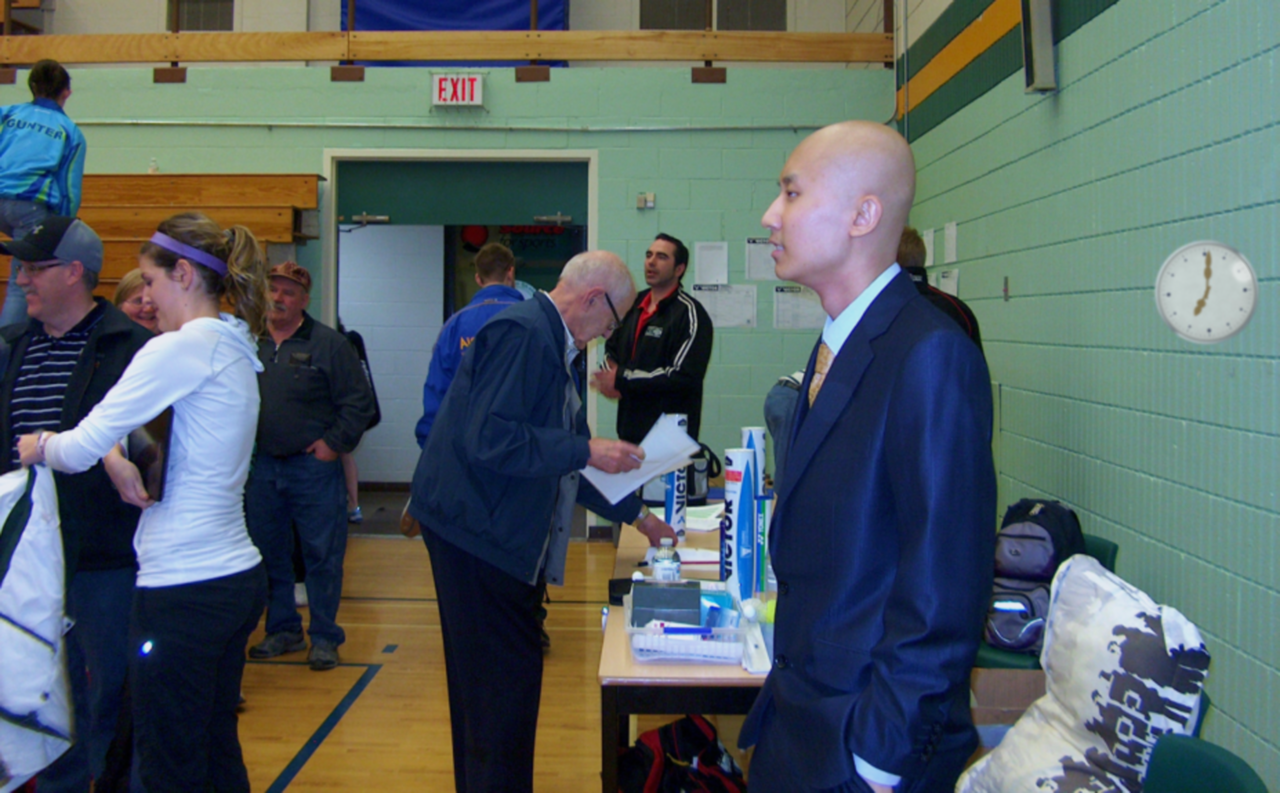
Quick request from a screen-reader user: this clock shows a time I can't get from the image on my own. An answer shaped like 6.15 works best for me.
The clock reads 7.01
